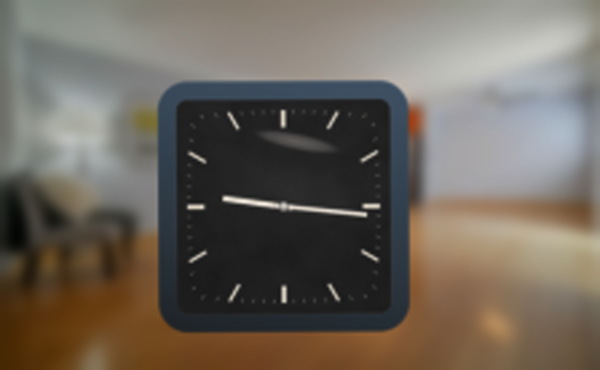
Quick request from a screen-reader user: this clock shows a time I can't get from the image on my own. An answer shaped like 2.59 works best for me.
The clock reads 9.16
